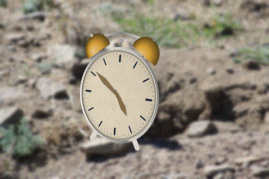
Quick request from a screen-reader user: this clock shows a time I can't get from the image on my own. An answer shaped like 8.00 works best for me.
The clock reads 4.51
